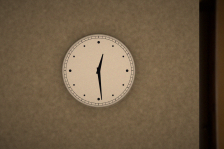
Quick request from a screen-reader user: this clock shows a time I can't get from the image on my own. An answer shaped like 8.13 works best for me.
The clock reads 12.29
